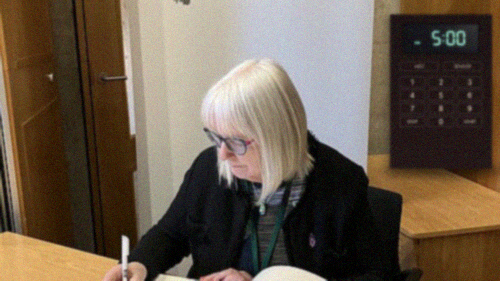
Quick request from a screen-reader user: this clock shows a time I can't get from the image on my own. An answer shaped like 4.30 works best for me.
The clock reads 5.00
